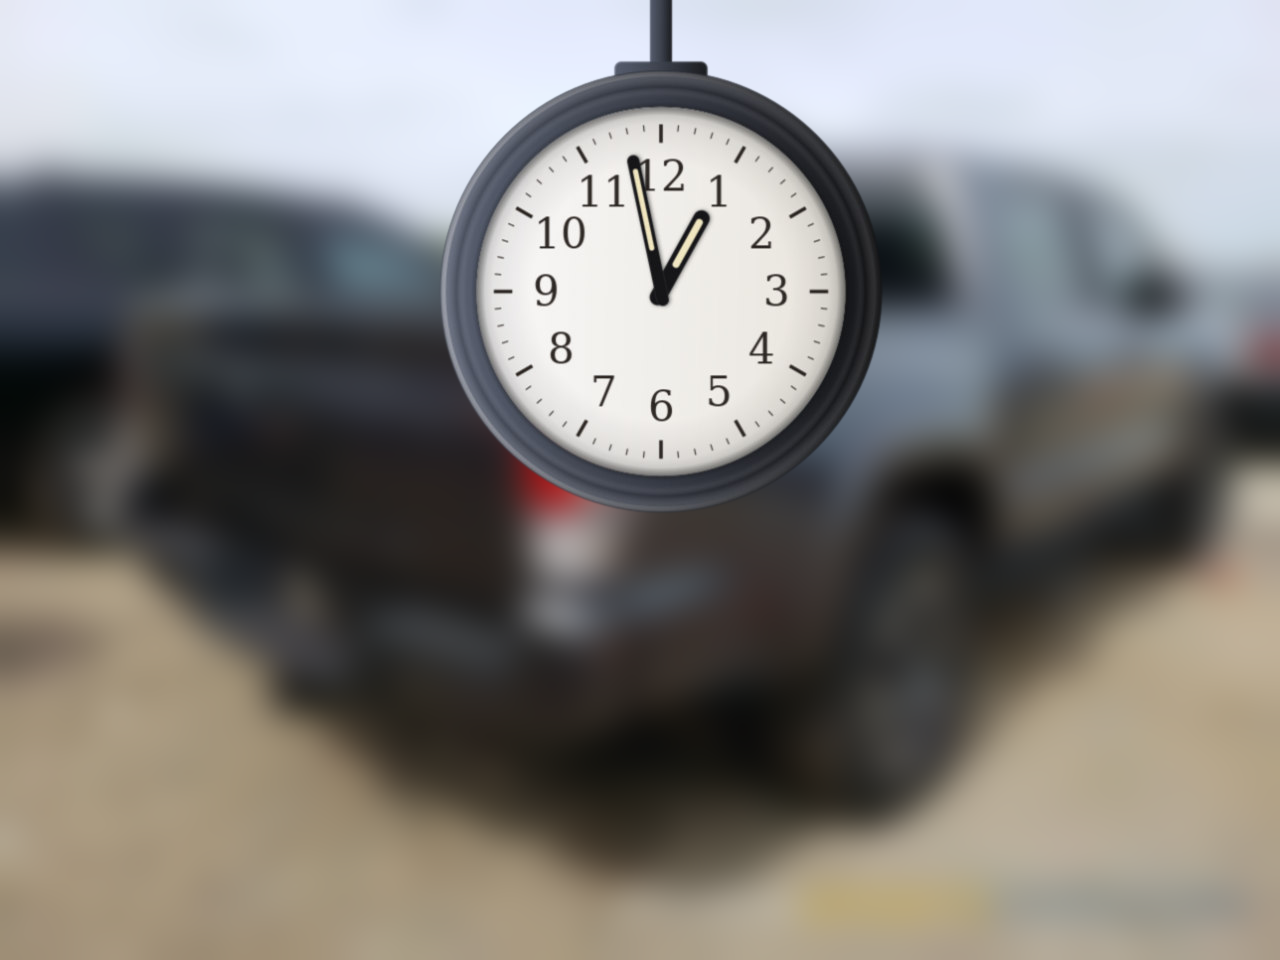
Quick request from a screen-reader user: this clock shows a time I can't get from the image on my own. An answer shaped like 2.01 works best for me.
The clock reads 12.58
